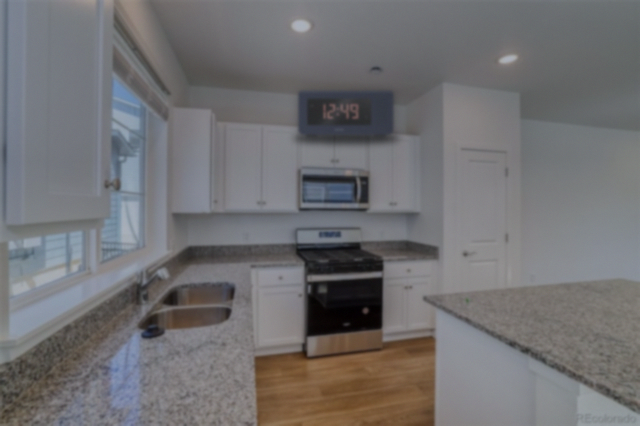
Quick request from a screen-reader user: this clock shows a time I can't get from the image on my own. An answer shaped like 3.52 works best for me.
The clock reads 12.49
